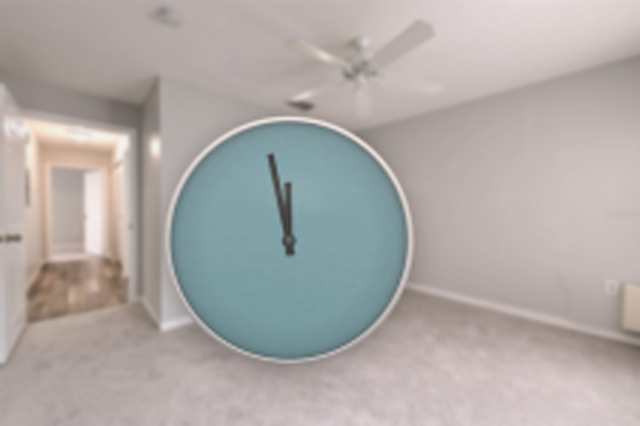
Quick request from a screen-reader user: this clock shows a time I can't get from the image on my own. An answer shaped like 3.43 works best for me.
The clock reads 11.58
